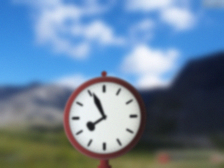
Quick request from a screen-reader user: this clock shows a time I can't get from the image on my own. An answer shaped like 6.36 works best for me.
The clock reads 7.56
